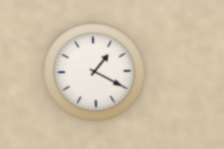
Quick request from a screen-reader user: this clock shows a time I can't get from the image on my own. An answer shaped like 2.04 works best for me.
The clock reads 1.20
